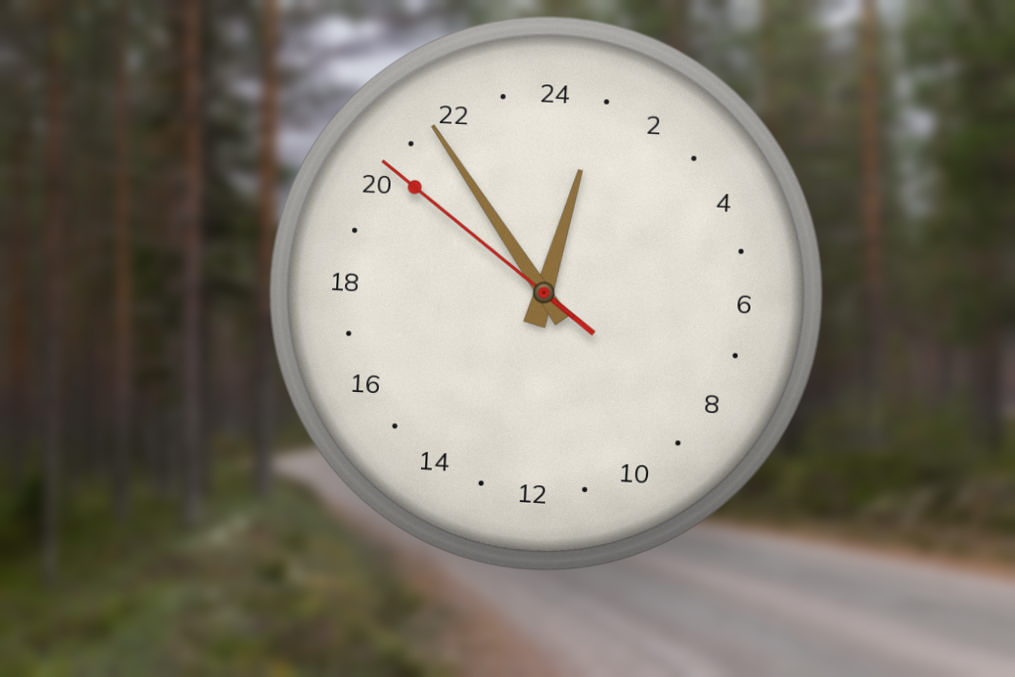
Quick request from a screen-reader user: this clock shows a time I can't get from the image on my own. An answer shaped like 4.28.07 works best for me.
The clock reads 0.53.51
